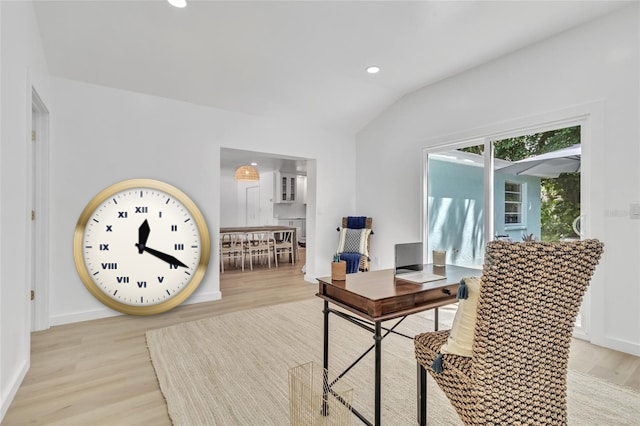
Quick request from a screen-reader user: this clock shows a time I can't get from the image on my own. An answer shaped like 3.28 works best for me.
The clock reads 12.19
